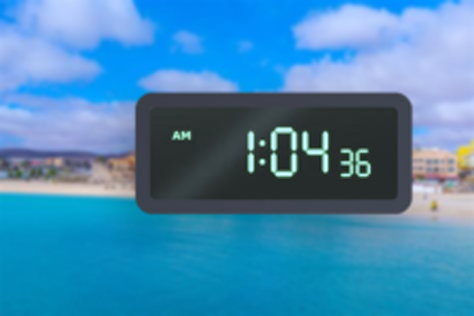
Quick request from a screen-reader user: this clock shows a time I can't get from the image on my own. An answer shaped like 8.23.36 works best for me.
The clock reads 1.04.36
